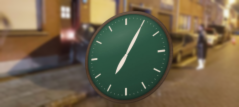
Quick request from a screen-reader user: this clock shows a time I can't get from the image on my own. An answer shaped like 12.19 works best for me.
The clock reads 7.05
